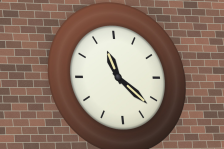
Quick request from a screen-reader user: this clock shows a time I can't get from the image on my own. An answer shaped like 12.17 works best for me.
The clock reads 11.22
